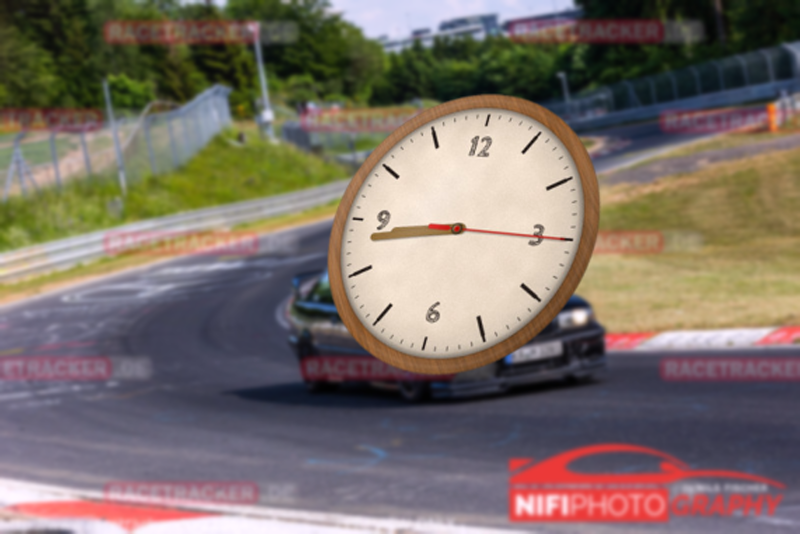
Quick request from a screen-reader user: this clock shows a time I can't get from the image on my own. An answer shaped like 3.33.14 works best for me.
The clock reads 8.43.15
